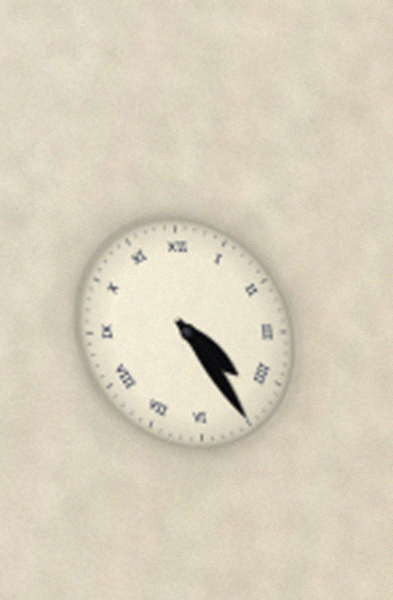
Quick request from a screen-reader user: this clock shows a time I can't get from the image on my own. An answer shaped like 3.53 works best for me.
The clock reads 4.25
